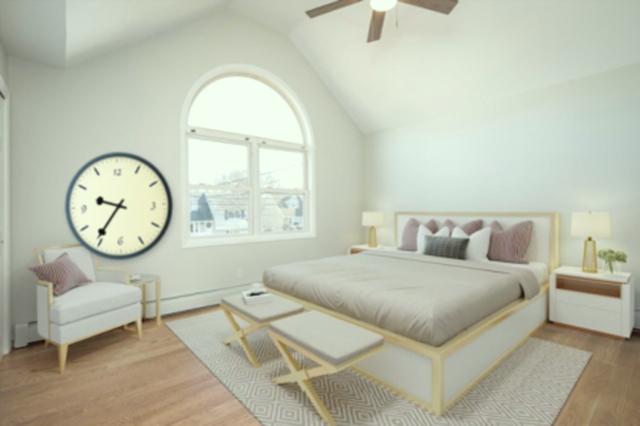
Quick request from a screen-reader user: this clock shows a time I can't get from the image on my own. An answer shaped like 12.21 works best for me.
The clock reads 9.36
